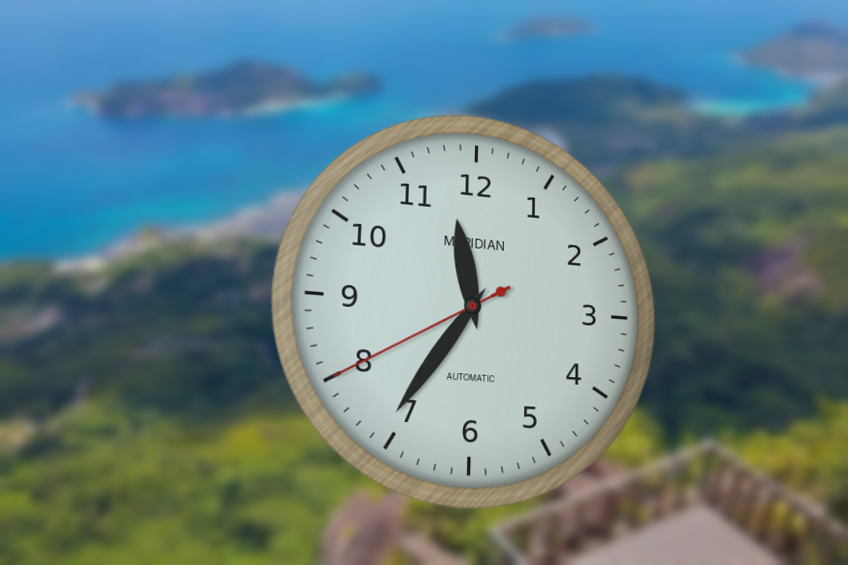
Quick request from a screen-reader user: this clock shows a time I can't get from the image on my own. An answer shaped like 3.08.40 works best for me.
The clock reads 11.35.40
